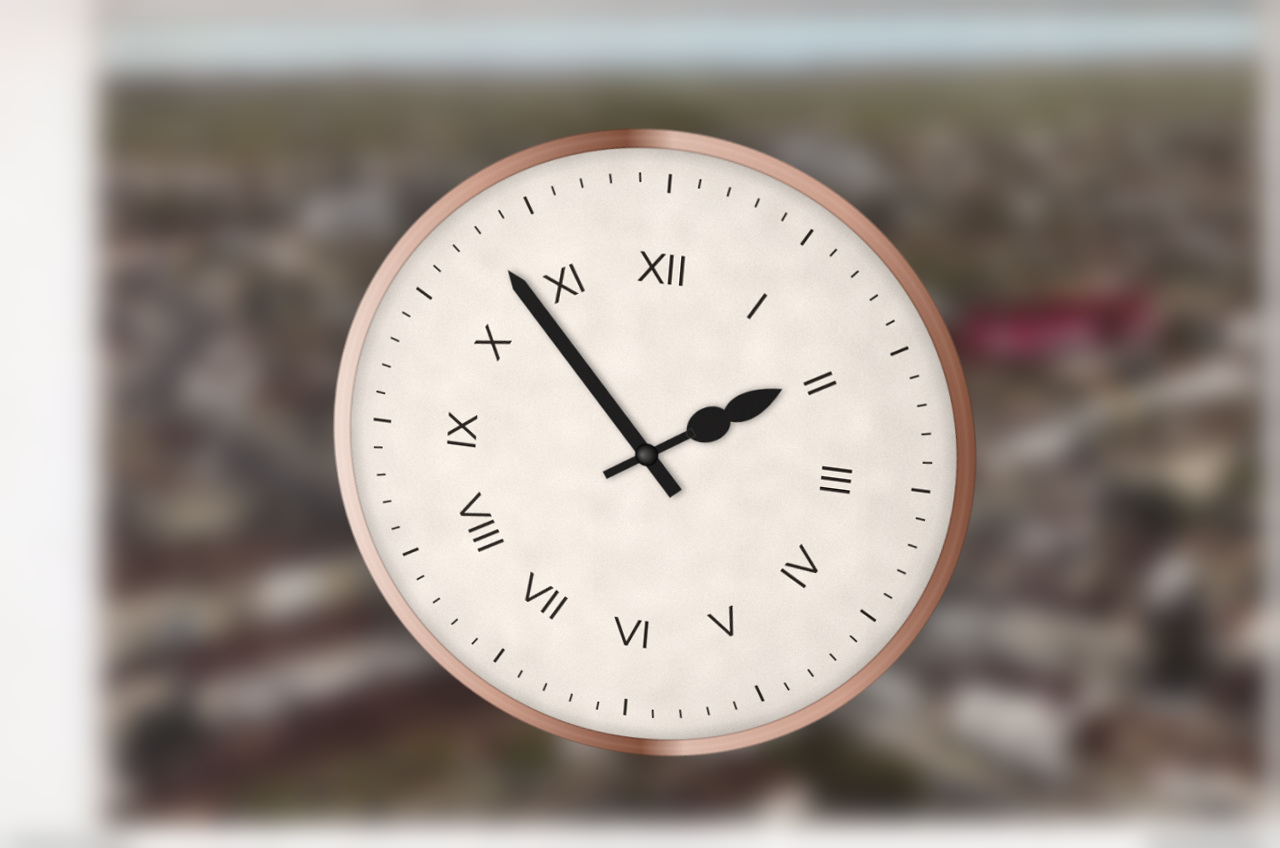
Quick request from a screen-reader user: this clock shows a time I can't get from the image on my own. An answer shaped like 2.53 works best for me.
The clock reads 1.53
